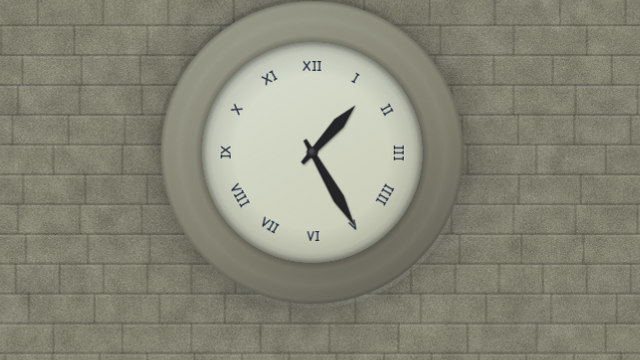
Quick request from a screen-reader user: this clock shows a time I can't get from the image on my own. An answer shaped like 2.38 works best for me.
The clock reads 1.25
